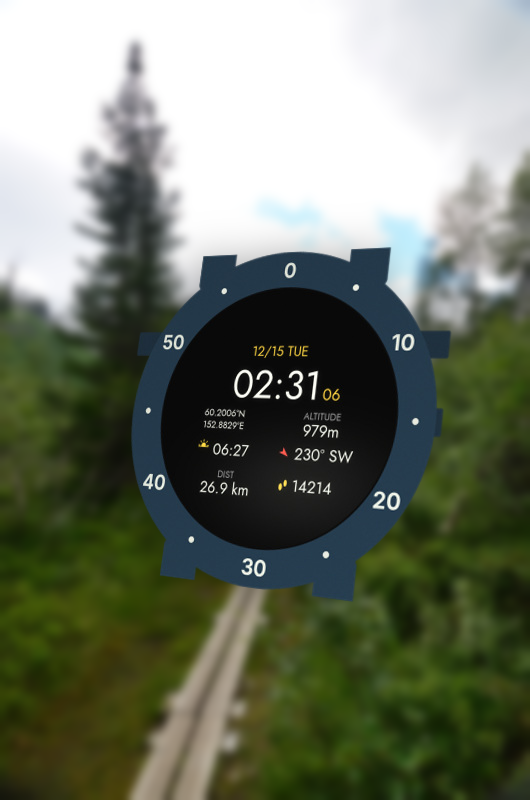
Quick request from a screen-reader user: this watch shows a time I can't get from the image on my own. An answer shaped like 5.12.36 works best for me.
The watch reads 2.31.06
